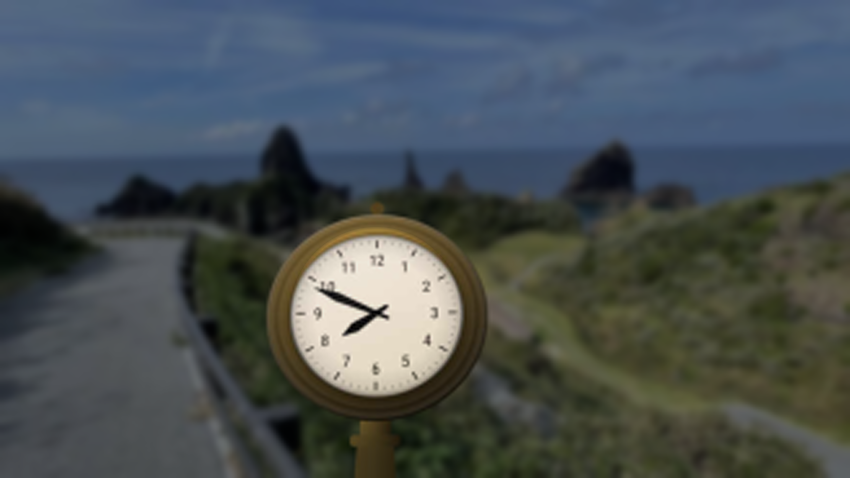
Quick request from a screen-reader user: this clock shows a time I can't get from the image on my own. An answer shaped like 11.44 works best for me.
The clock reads 7.49
